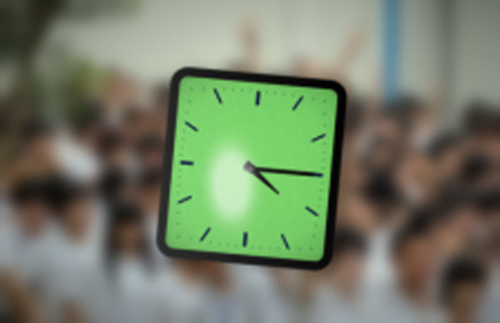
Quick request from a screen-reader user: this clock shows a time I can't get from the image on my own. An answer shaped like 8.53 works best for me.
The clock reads 4.15
